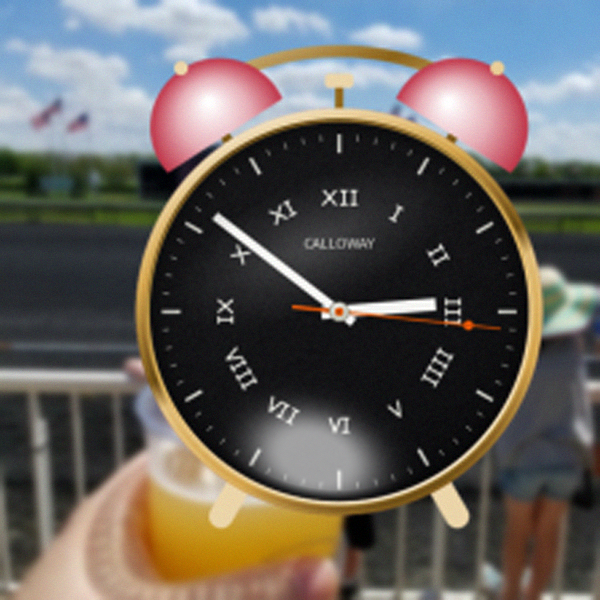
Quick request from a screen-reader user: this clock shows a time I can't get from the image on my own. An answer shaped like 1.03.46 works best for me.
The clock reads 2.51.16
